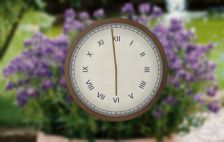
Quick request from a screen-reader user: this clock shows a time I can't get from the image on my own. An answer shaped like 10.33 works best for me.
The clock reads 5.59
